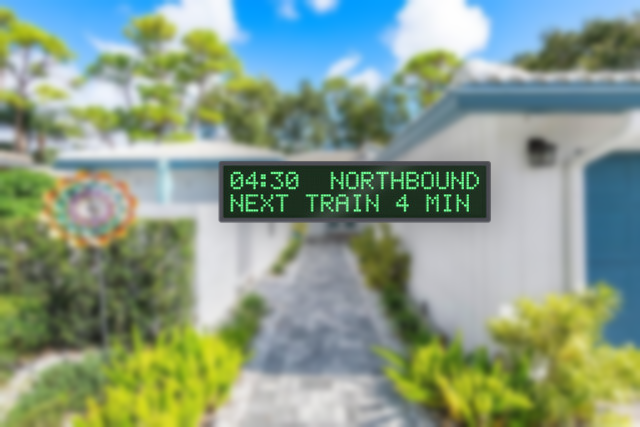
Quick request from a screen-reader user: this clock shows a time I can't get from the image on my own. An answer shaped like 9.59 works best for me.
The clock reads 4.30
